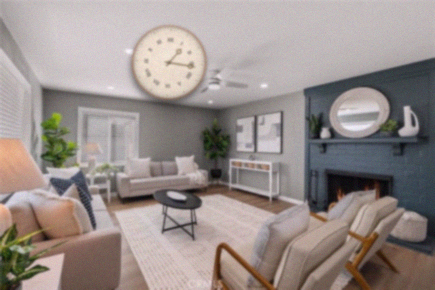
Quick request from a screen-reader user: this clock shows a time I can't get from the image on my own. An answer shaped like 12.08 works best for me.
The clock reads 1.16
